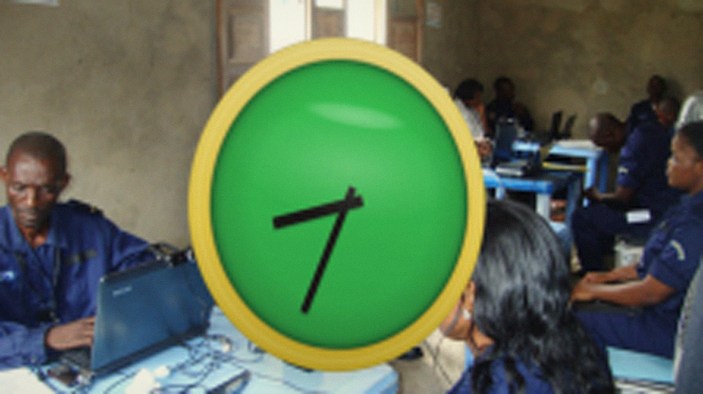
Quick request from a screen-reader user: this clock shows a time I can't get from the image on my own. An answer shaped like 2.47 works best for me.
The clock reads 8.34
